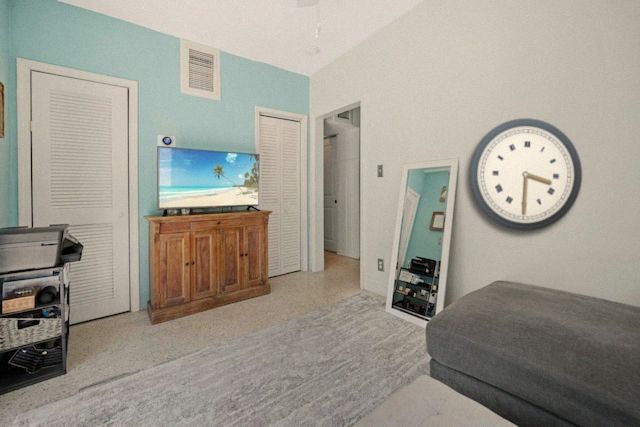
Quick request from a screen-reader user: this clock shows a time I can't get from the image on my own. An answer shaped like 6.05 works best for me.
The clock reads 3.30
